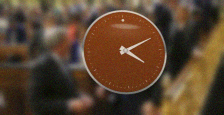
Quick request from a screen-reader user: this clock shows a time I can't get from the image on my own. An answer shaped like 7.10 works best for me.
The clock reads 4.11
